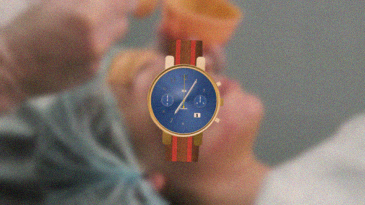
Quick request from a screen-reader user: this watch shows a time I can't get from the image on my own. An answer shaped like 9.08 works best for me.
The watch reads 7.05
